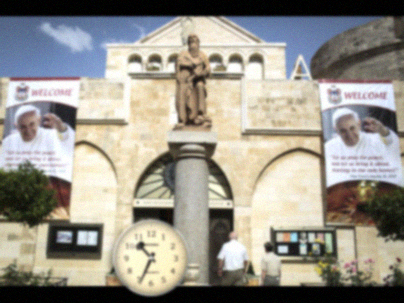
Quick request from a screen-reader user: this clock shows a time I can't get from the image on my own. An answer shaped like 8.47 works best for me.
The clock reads 10.34
